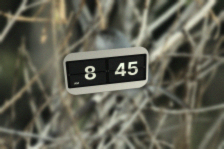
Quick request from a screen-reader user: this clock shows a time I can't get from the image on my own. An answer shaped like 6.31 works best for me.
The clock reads 8.45
